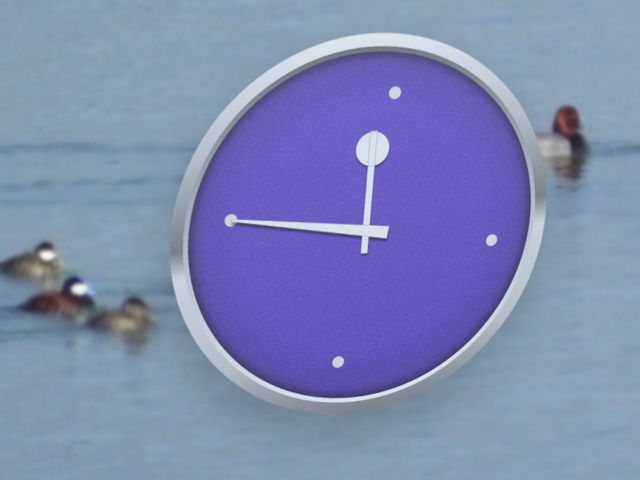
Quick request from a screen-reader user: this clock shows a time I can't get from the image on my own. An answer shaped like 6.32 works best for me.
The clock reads 11.45
